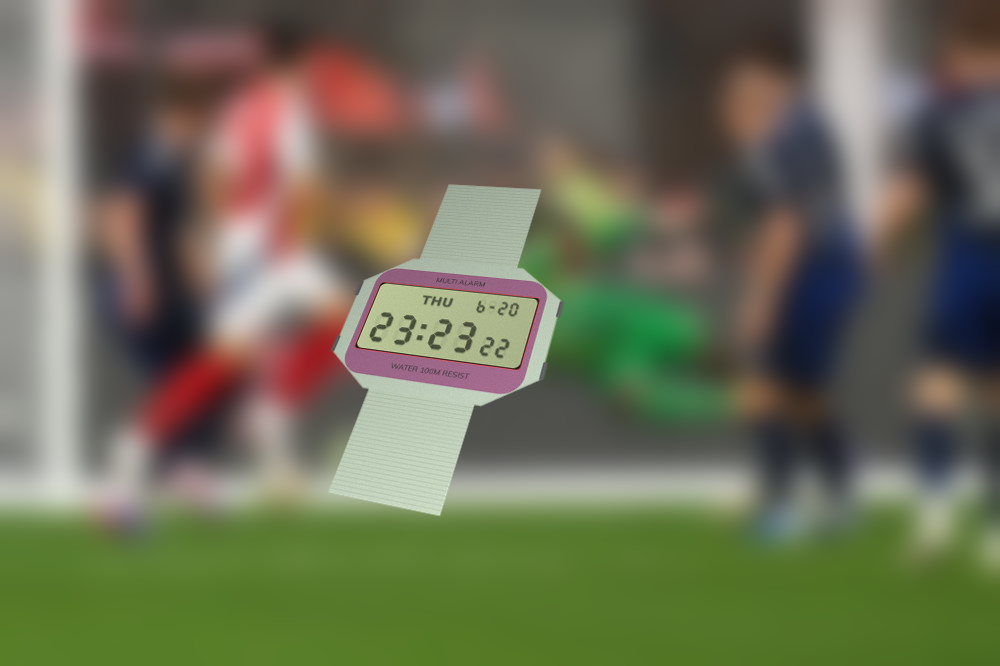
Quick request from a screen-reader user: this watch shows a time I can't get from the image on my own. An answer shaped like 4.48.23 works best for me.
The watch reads 23.23.22
